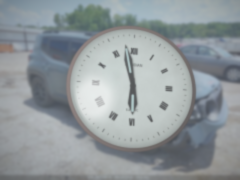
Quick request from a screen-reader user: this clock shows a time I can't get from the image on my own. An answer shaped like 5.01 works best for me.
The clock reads 5.58
